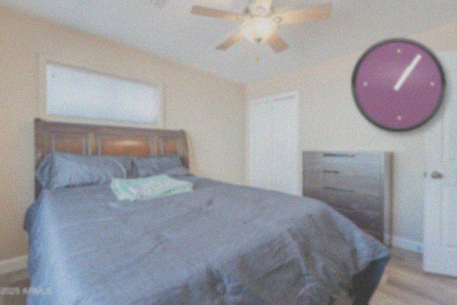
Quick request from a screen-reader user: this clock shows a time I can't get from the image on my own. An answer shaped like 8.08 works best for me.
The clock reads 1.06
